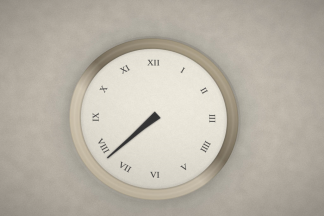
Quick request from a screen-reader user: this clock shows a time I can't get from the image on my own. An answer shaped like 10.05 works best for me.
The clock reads 7.38
